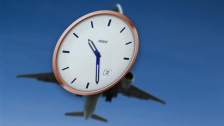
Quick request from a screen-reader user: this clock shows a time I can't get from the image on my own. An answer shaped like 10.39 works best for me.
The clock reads 10.27
